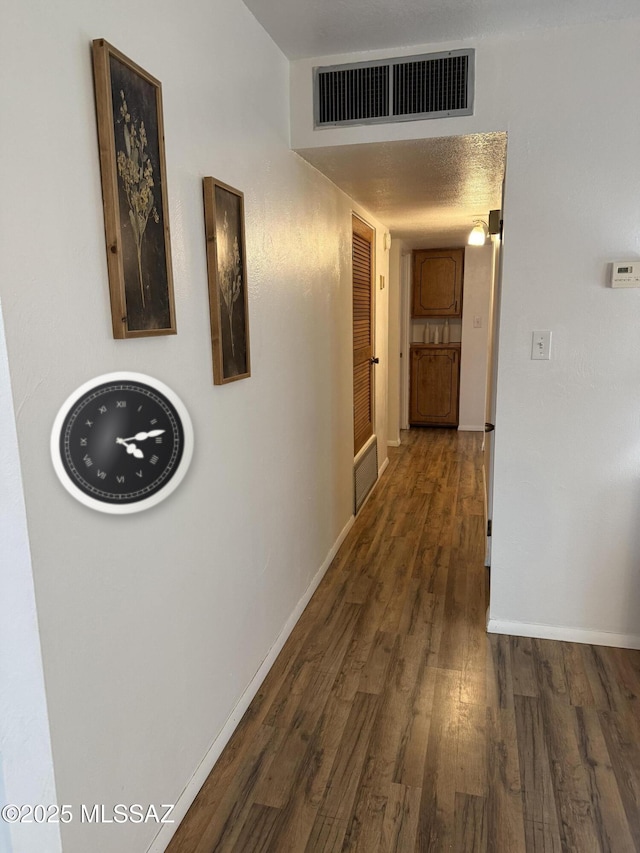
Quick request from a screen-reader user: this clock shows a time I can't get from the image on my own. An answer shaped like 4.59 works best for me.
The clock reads 4.13
